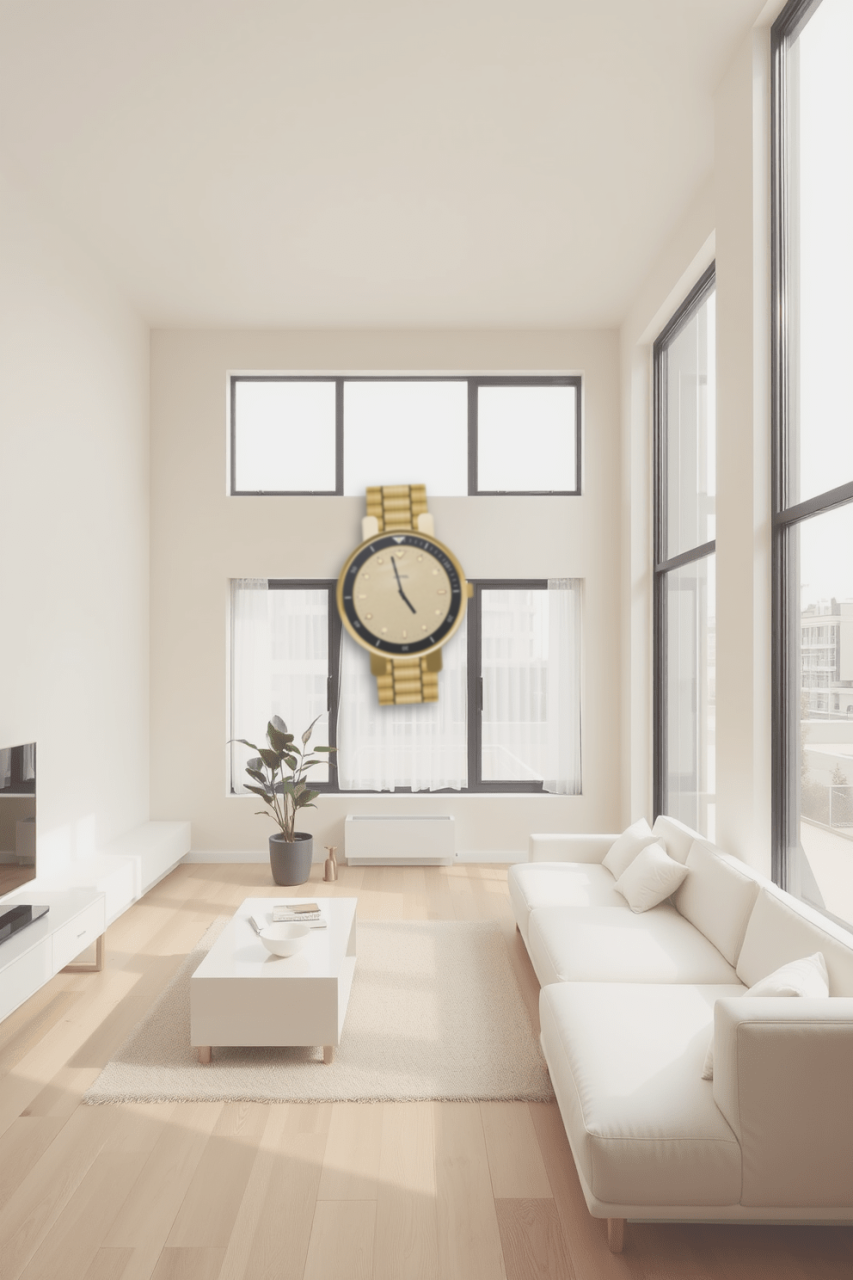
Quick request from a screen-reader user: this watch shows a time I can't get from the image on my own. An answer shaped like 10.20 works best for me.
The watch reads 4.58
